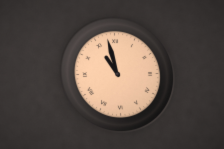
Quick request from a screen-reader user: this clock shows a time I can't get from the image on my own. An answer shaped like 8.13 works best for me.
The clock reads 10.58
